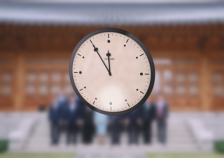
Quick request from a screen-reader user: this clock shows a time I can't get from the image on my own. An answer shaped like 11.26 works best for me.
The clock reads 11.55
